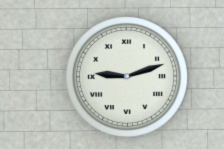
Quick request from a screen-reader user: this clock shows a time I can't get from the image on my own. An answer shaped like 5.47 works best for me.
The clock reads 9.12
